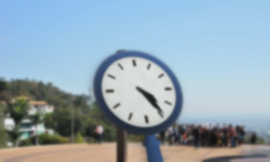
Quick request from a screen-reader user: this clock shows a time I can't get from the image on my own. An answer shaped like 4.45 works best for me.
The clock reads 4.24
